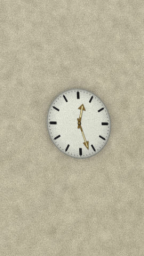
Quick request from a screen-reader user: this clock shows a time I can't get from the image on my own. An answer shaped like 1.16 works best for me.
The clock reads 12.27
